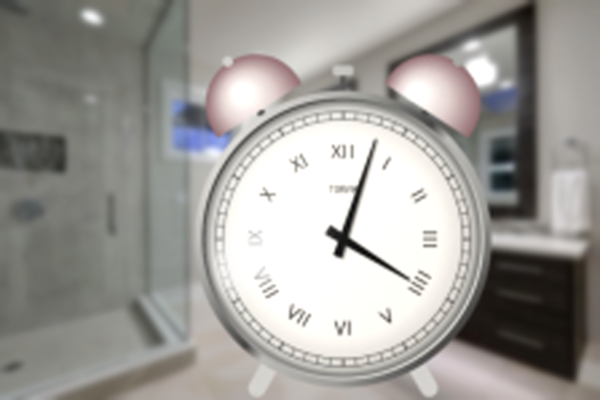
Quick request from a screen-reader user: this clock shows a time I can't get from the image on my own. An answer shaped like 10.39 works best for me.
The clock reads 4.03
